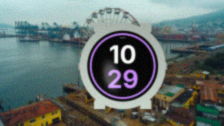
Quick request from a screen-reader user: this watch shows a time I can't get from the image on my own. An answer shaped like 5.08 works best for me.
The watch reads 10.29
